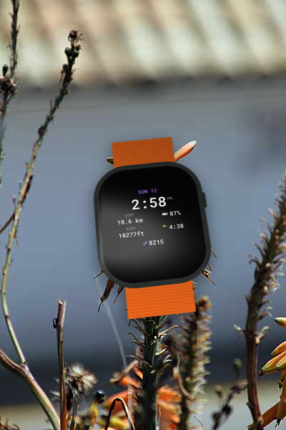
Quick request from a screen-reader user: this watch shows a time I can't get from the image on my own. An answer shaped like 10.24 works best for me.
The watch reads 2.58
